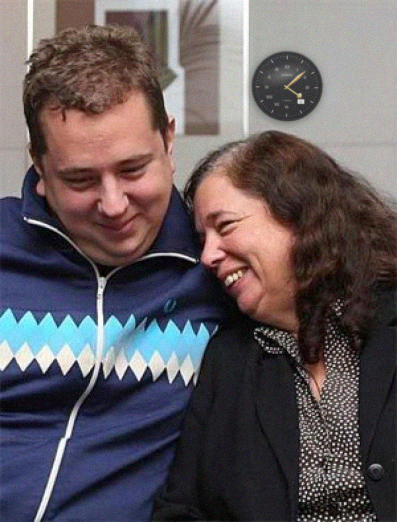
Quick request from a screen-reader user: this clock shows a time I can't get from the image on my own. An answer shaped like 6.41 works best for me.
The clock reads 4.08
